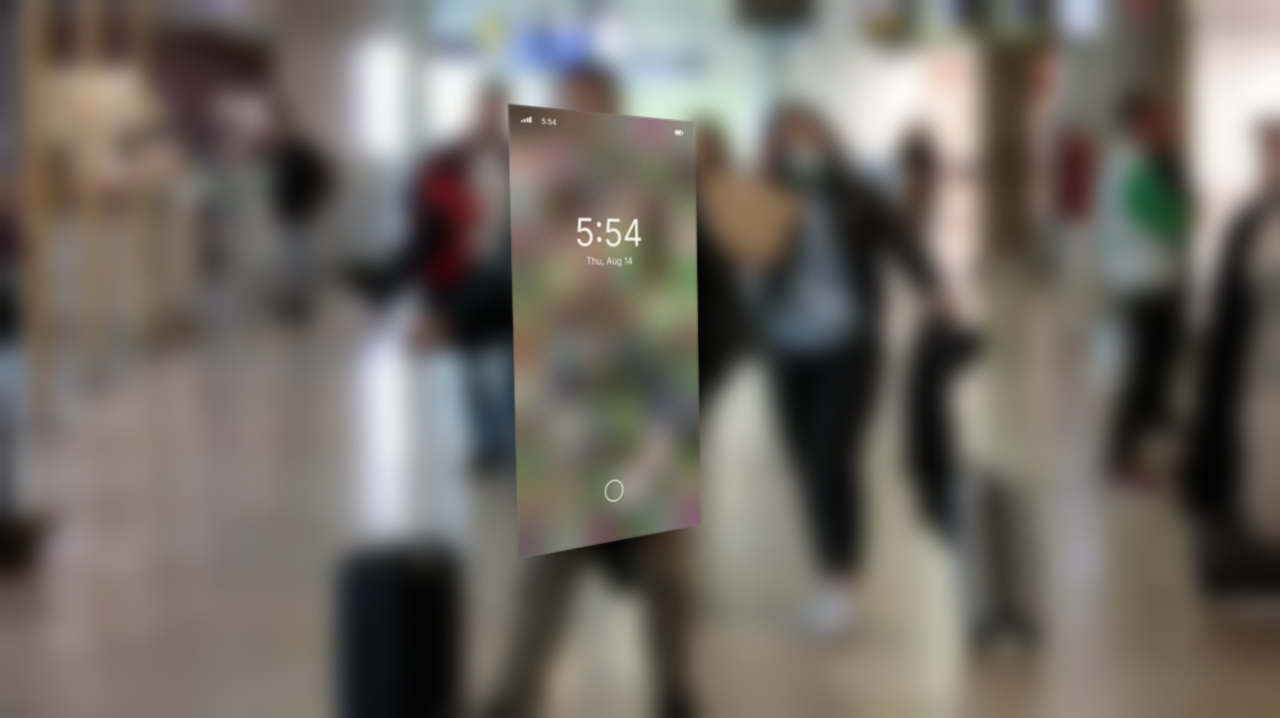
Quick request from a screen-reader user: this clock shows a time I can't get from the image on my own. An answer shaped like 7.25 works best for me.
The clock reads 5.54
